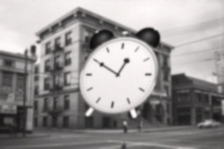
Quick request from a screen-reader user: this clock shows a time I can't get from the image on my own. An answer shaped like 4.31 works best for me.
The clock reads 12.50
